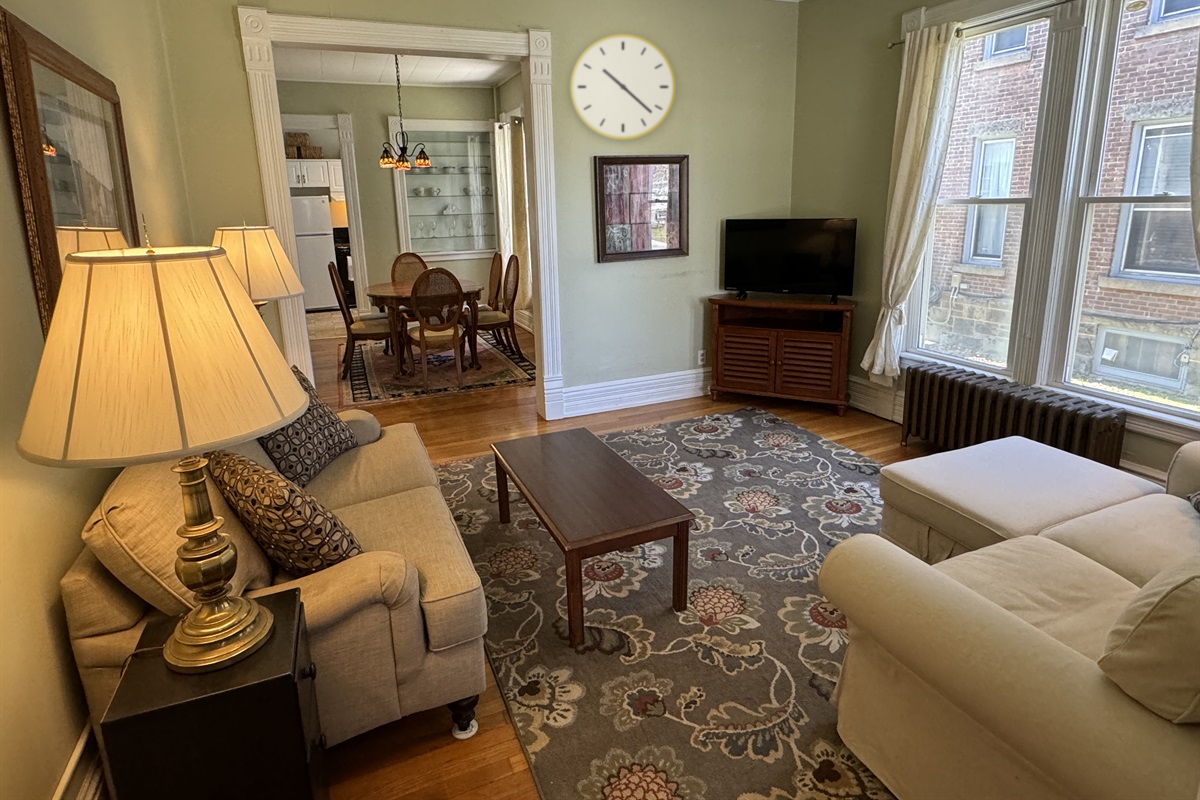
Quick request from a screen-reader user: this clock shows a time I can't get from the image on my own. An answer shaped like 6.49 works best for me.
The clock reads 10.22
